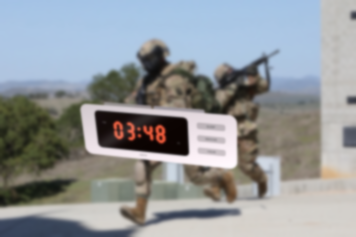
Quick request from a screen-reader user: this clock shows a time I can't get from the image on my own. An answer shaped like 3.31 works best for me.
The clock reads 3.48
